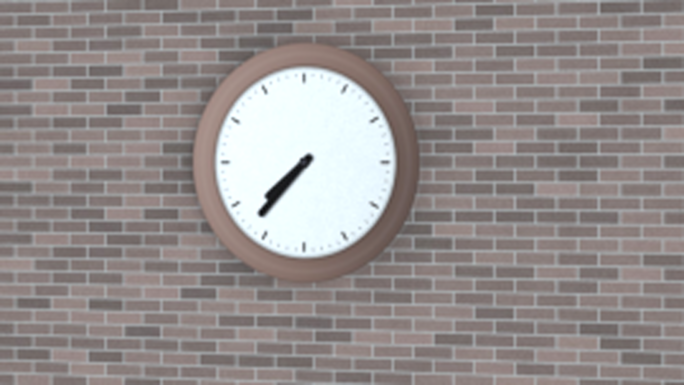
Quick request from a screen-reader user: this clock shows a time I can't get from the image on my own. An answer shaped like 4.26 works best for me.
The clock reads 7.37
